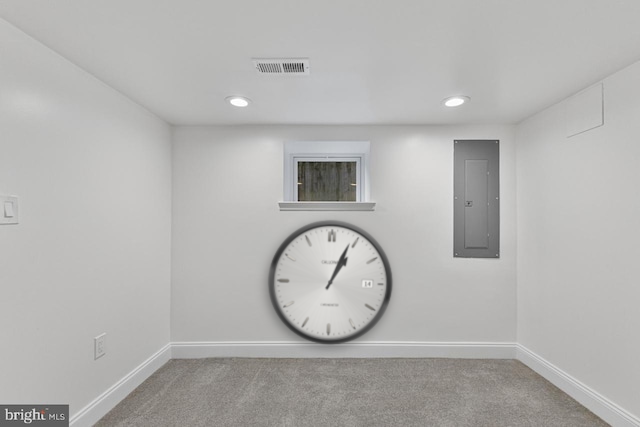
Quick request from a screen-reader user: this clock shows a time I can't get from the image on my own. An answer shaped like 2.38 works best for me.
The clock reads 1.04
